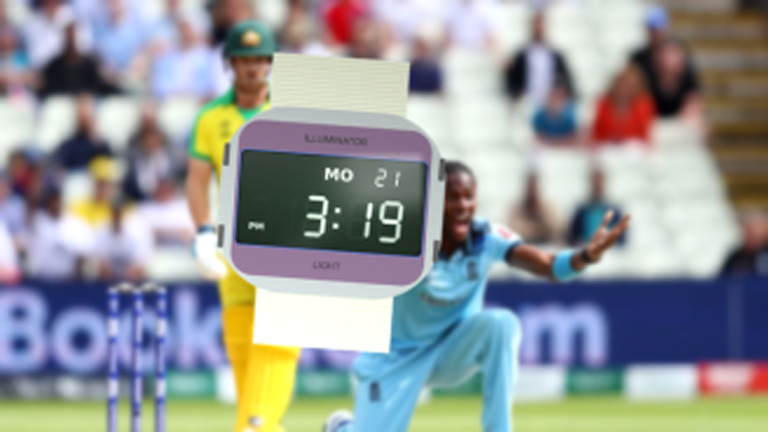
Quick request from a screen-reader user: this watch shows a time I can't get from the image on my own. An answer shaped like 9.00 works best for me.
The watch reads 3.19
